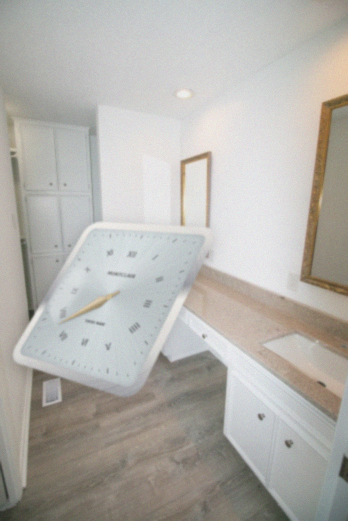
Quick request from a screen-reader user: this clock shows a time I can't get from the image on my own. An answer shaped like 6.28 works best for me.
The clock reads 7.38
